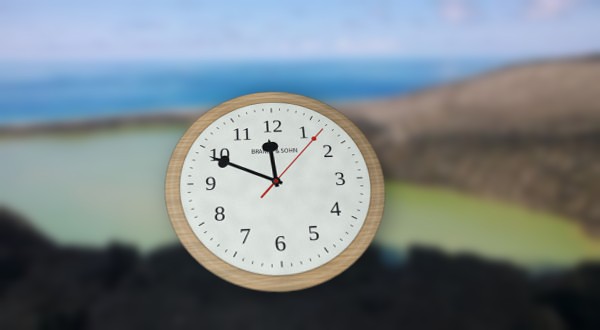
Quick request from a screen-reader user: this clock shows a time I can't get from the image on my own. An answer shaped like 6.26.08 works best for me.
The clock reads 11.49.07
